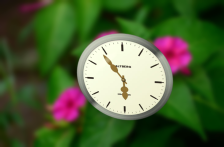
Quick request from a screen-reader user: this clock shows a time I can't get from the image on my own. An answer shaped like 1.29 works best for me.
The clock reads 5.54
